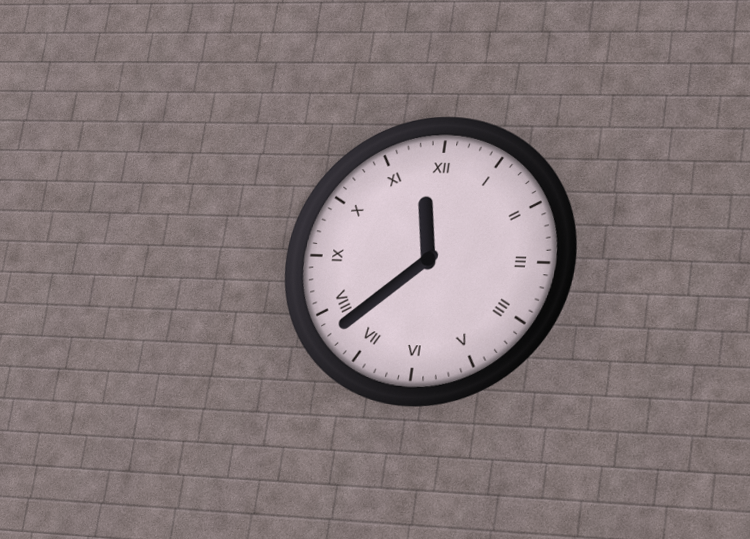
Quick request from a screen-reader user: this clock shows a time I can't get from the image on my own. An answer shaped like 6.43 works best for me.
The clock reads 11.38
